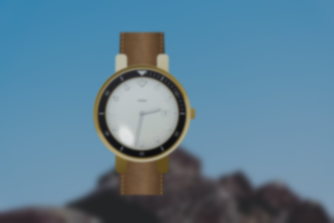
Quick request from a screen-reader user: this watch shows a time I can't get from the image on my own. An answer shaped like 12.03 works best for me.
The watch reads 2.32
